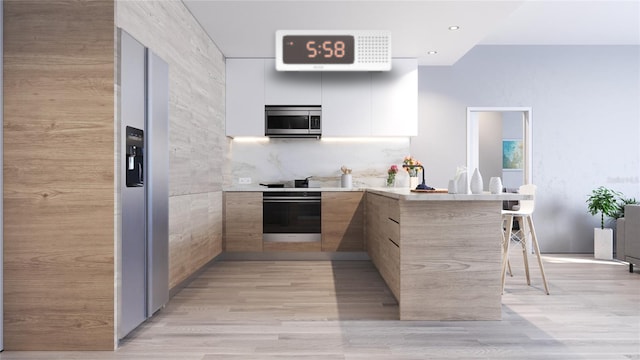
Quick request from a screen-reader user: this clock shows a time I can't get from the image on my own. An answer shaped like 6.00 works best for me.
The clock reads 5.58
